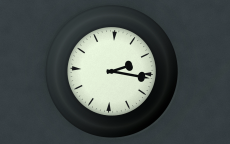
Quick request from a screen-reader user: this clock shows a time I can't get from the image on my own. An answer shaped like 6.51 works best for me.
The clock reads 2.16
